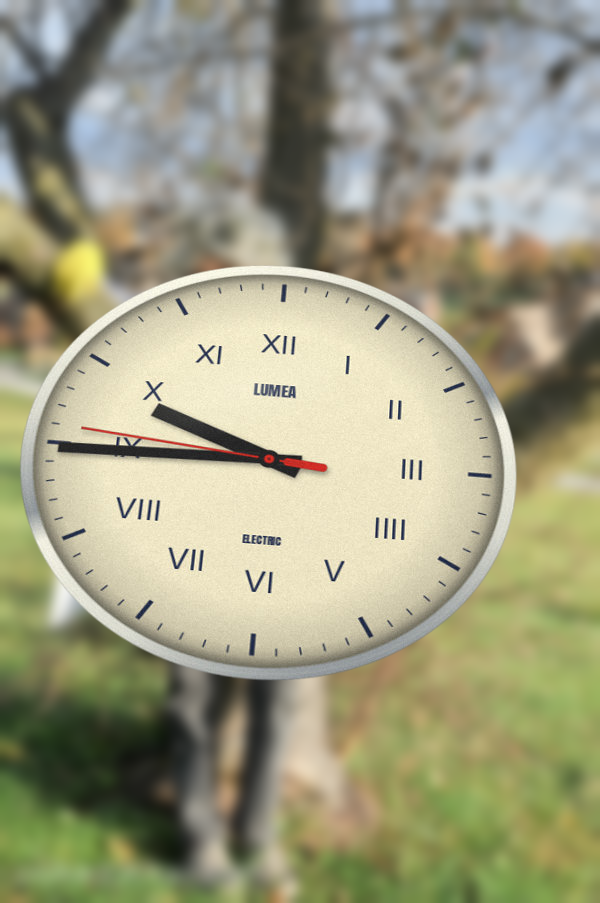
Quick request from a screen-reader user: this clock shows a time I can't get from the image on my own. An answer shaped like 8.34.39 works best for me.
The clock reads 9.44.46
